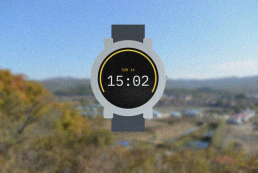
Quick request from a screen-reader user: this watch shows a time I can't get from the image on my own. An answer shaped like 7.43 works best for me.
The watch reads 15.02
